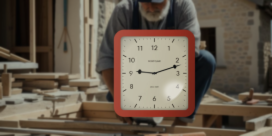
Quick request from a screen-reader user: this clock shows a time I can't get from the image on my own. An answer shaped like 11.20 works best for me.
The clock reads 9.12
